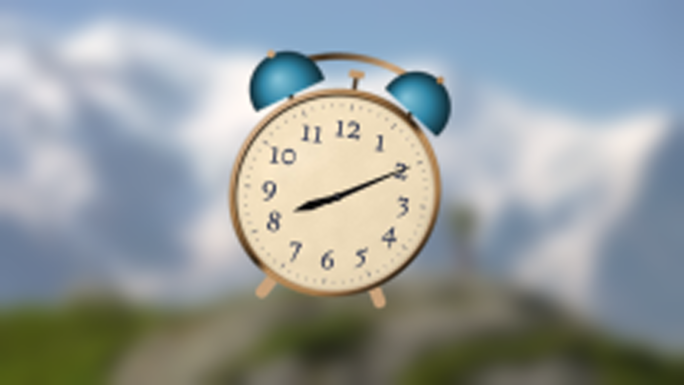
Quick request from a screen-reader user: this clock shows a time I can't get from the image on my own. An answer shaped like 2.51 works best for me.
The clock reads 8.10
